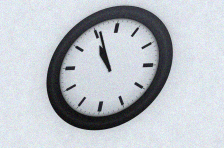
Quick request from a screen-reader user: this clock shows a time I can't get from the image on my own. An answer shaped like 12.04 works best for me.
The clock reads 10.56
